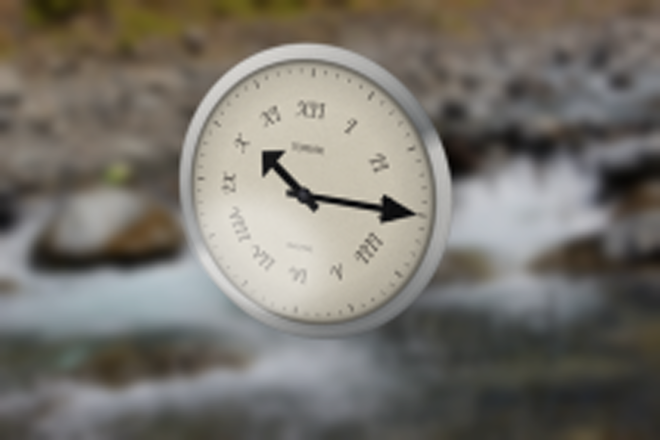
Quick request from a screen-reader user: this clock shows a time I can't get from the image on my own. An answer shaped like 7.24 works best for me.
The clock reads 10.15
